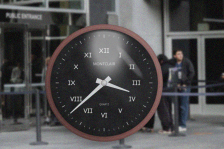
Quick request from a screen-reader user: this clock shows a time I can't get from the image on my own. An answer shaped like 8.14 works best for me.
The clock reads 3.38
